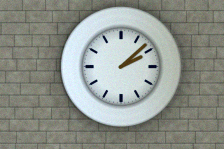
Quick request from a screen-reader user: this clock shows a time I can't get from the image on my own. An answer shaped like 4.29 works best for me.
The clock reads 2.08
